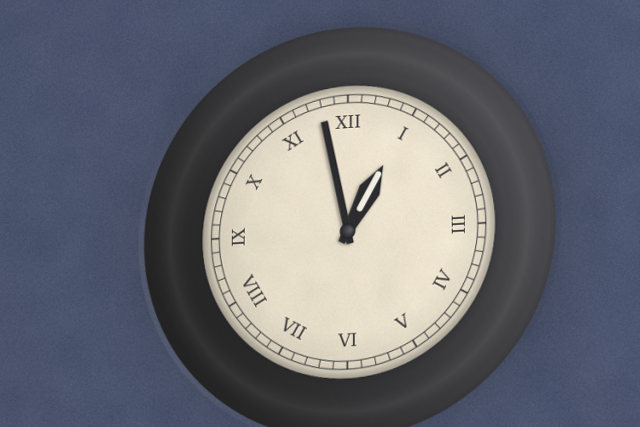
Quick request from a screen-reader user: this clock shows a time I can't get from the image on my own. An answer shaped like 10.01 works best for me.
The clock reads 12.58
